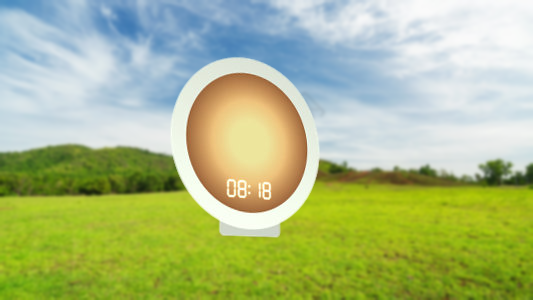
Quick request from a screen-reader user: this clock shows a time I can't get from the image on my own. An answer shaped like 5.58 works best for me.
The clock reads 8.18
